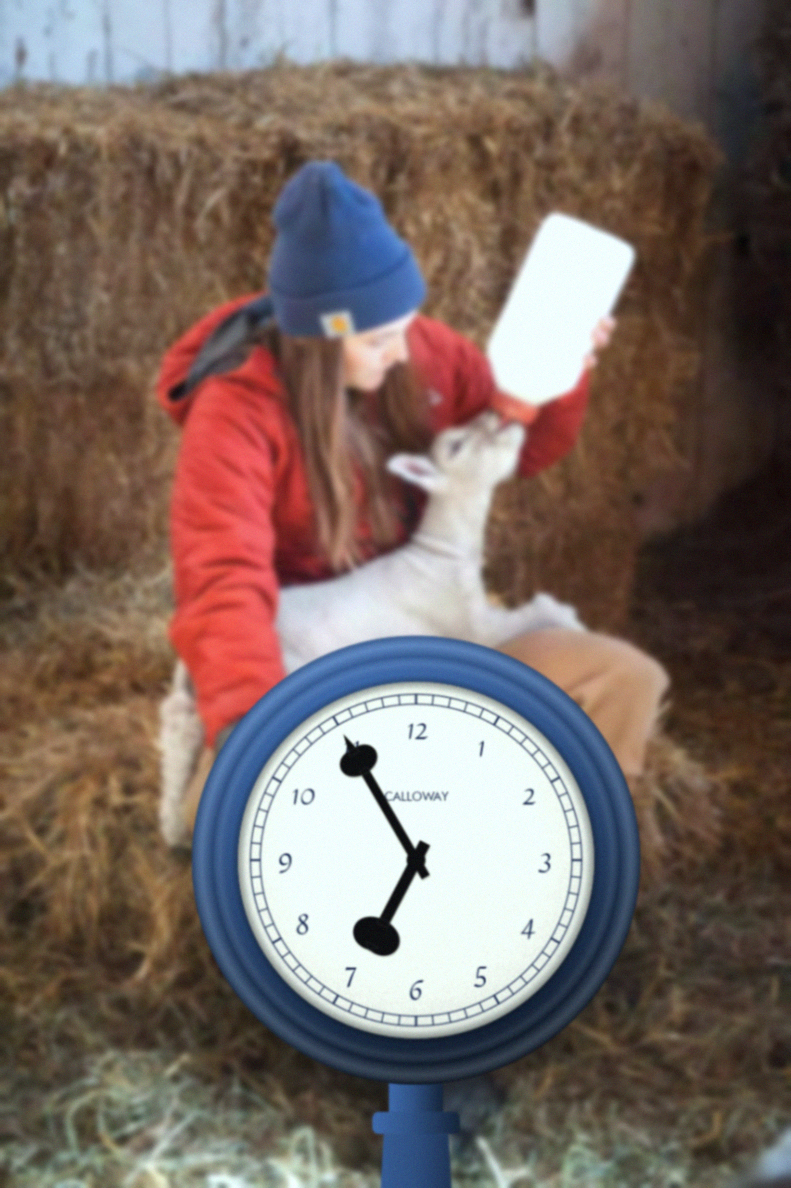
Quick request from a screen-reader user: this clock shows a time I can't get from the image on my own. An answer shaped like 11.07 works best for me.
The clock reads 6.55
